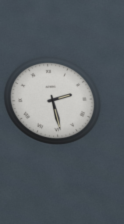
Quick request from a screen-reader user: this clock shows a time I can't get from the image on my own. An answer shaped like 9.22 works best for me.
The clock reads 2.29
